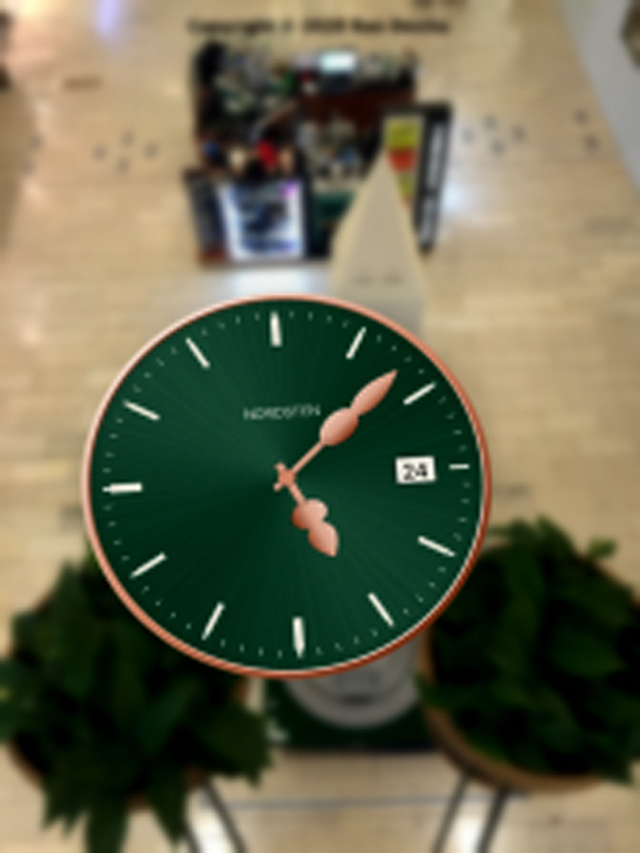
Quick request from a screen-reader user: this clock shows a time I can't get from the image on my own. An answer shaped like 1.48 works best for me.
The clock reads 5.08
